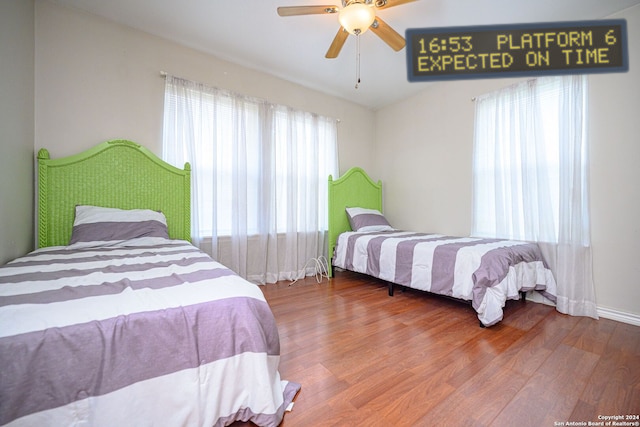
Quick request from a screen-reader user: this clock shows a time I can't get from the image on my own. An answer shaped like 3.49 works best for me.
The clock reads 16.53
